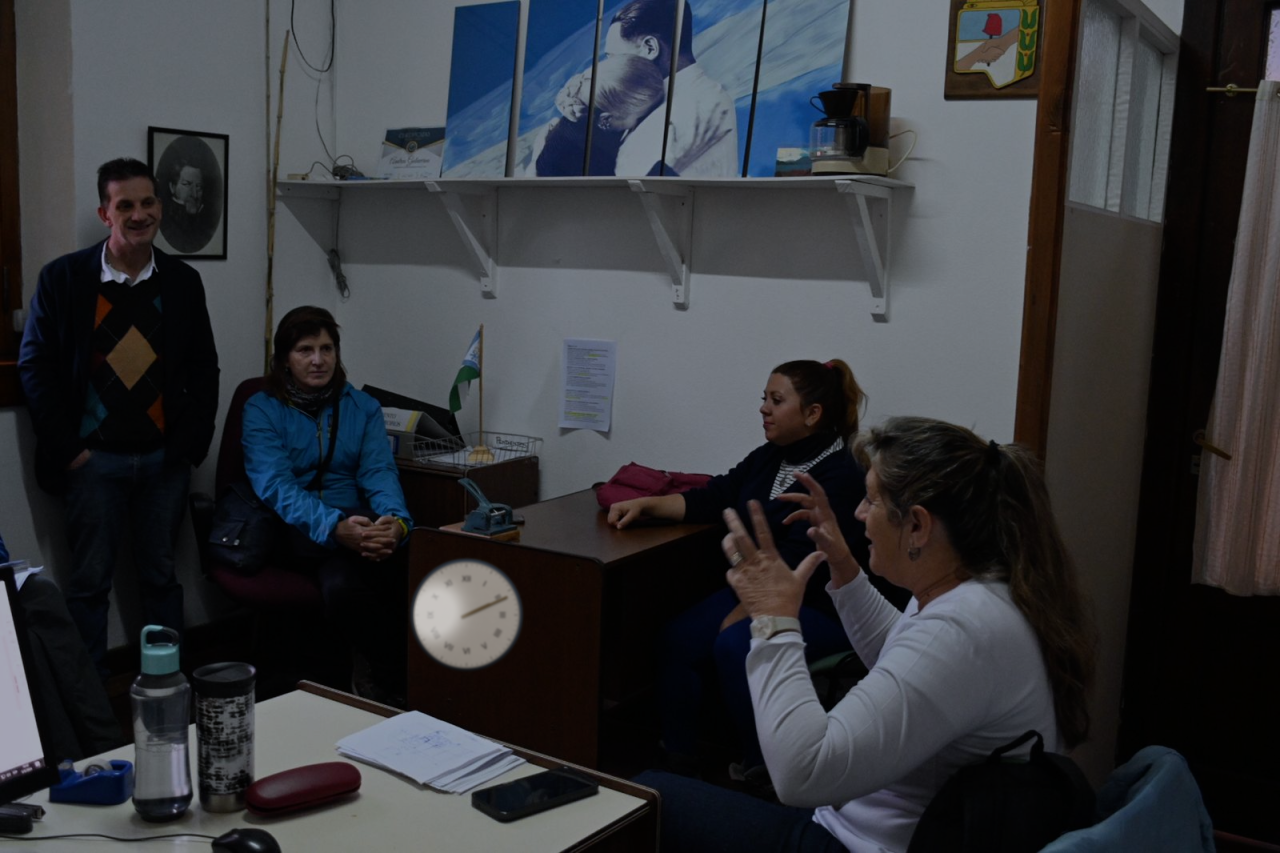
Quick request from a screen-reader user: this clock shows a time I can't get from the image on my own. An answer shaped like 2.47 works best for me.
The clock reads 2.11
